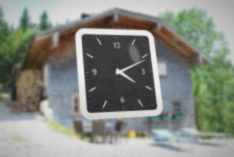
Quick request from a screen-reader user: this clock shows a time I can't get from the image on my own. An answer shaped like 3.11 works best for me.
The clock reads 4.11
